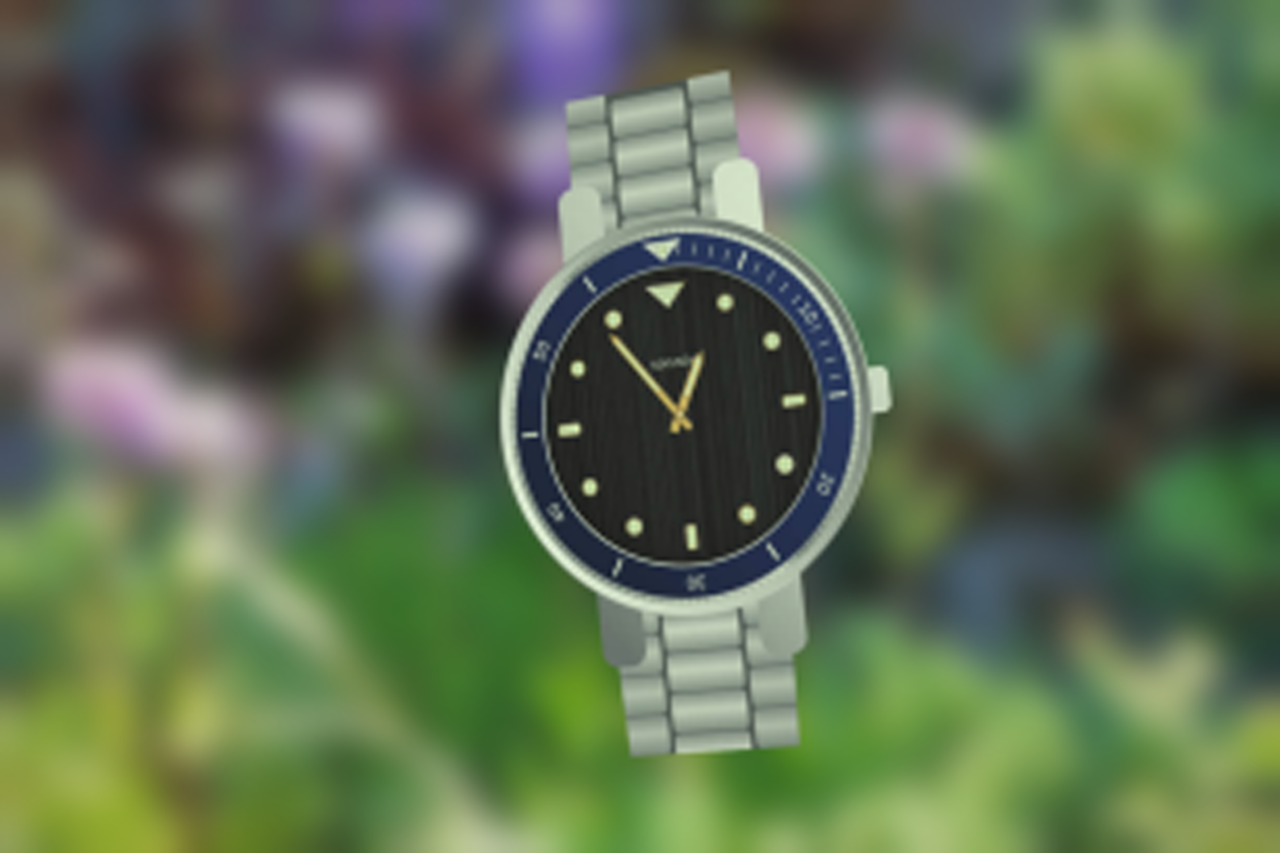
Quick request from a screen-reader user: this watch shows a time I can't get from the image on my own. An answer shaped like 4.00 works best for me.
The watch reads 12.54
